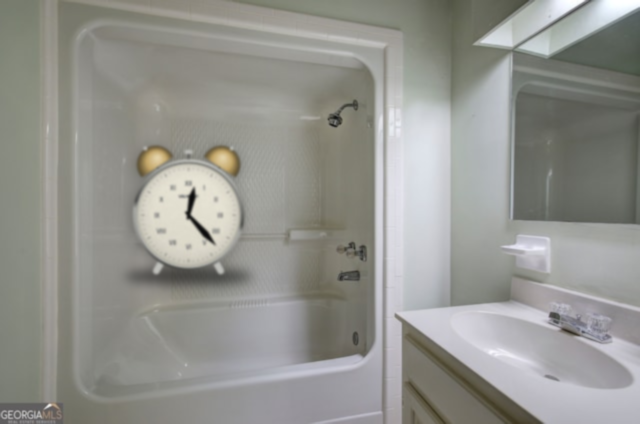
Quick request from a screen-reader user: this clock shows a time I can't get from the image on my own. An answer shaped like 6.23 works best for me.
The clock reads 12.23
